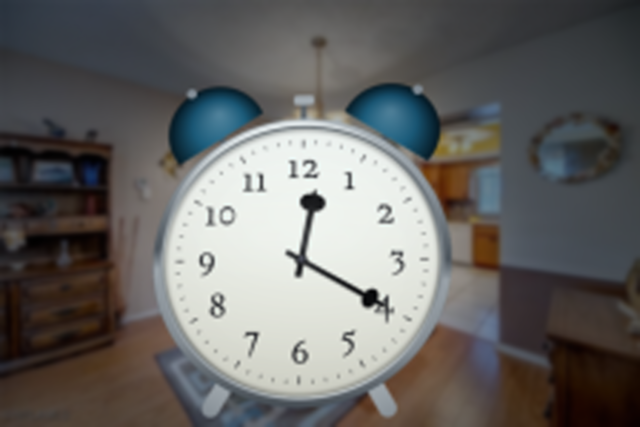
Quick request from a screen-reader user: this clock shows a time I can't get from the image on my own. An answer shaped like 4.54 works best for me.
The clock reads 12.20
